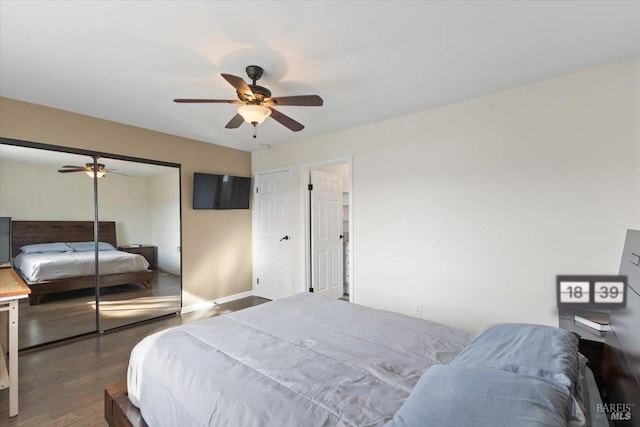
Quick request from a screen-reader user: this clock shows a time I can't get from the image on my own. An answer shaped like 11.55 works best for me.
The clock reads 18.39
